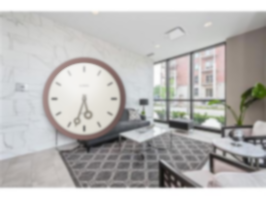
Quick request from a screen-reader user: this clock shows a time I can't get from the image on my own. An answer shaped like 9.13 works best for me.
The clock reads 5.33
